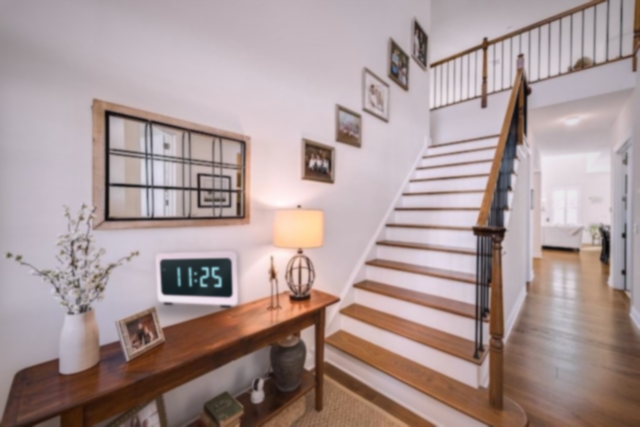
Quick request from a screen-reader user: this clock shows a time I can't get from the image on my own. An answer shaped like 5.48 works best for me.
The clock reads 11.25
